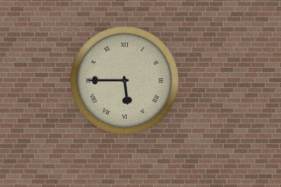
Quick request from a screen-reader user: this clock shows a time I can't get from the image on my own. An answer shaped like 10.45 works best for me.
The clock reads 5.45
